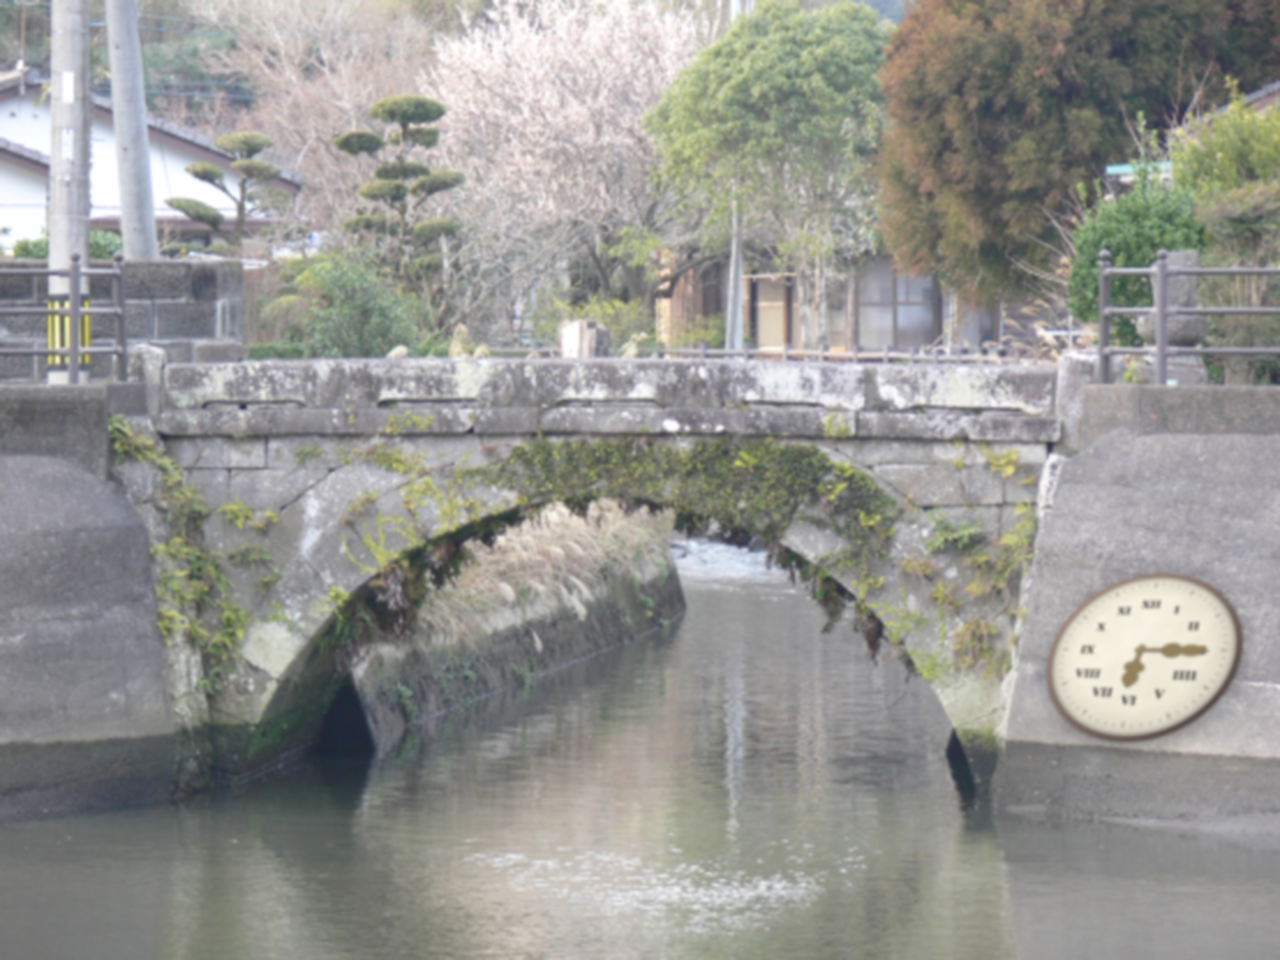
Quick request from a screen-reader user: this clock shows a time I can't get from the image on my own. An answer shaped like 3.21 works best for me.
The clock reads 6.15
